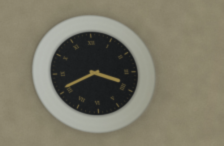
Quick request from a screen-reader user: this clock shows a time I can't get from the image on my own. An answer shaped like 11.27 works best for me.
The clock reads 3.41
